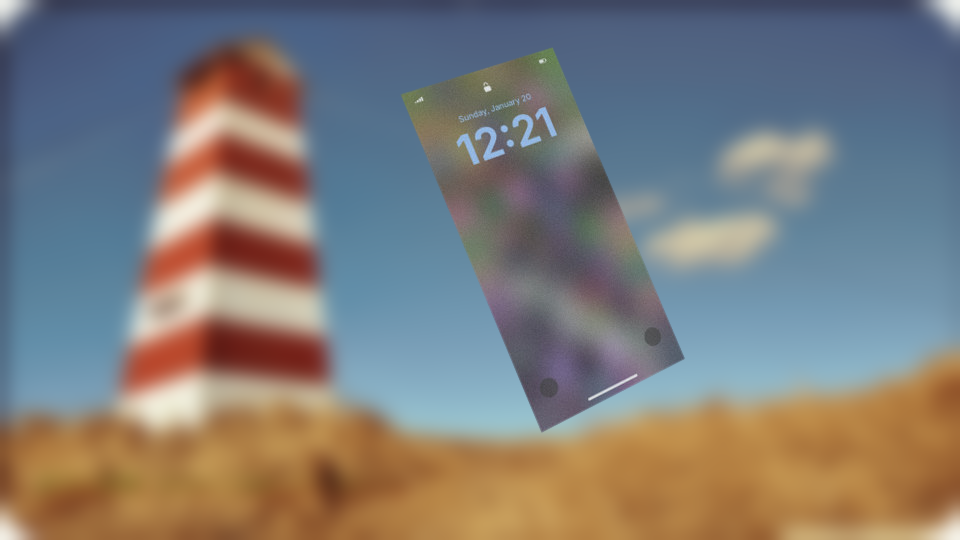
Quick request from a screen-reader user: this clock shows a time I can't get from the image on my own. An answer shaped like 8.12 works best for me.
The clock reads 12.21
